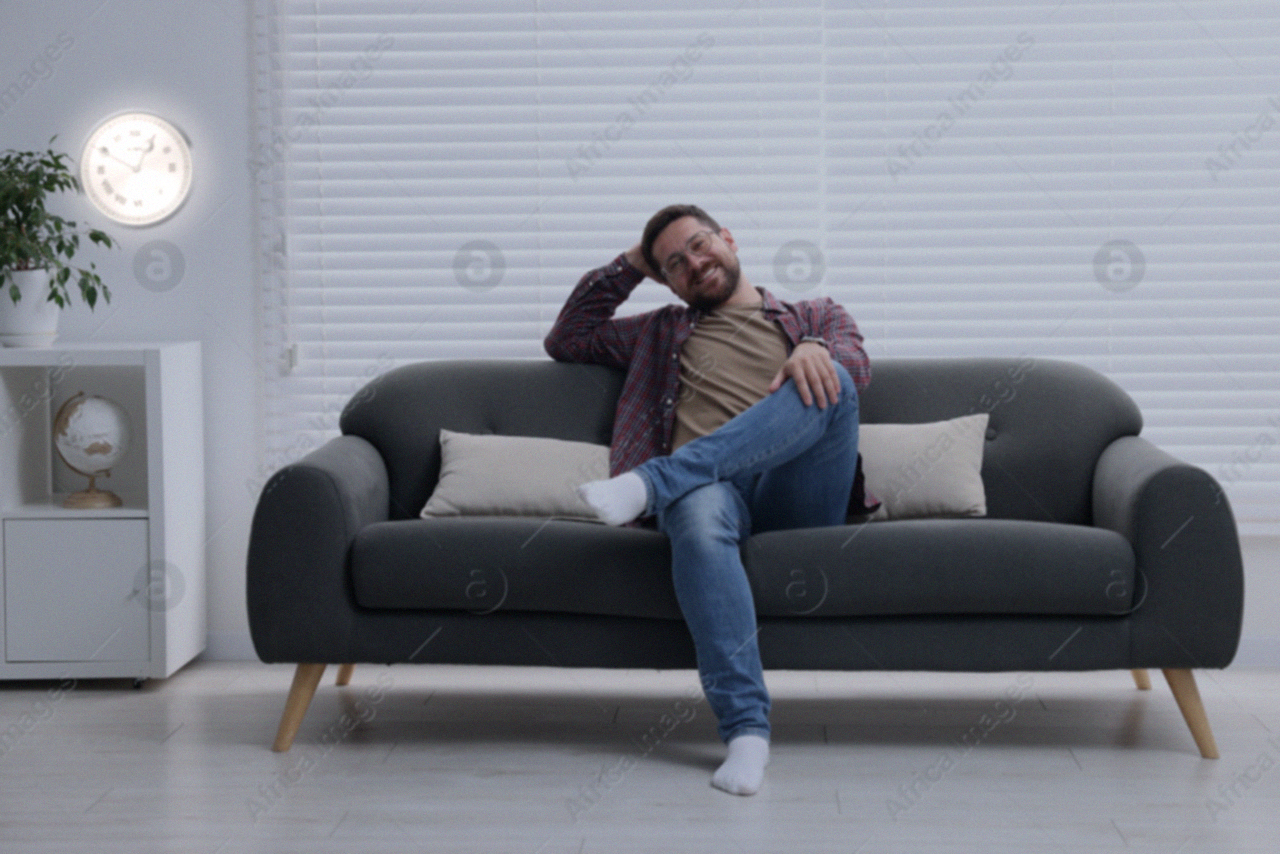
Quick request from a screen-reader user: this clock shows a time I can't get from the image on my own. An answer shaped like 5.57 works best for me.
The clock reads 12.50
